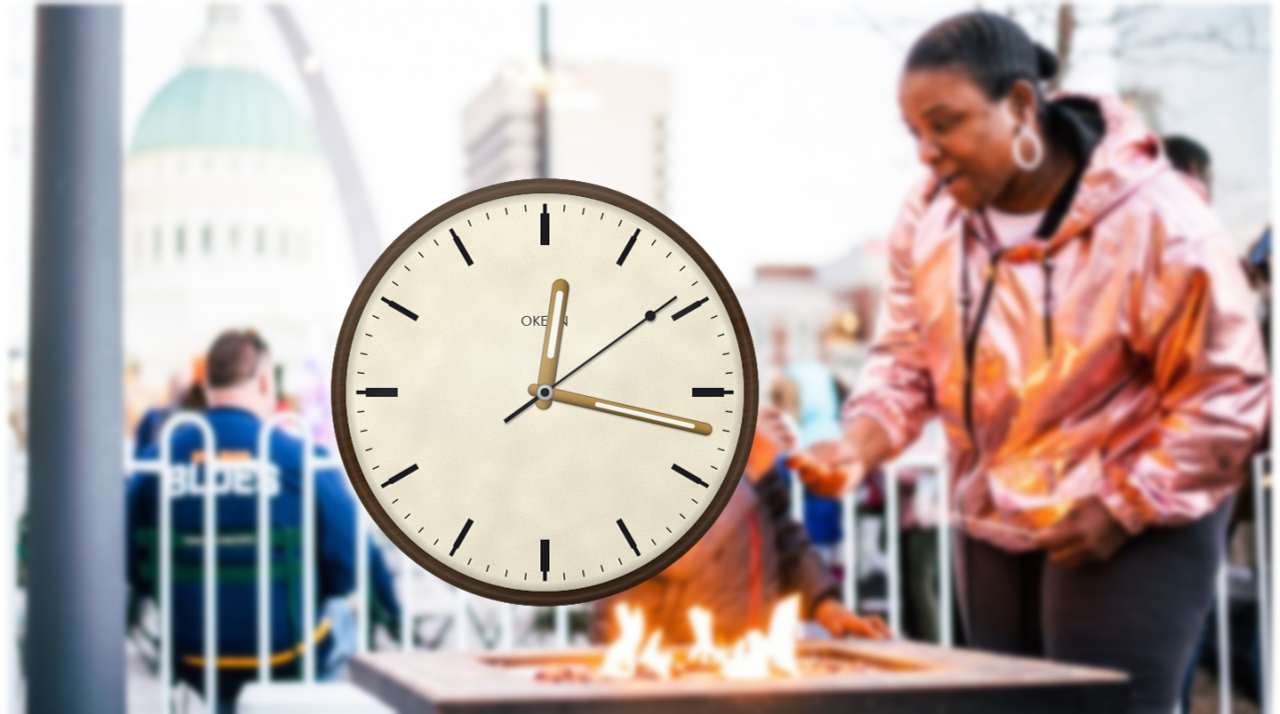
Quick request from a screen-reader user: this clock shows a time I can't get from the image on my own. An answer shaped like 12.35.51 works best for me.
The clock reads 12.17.09
